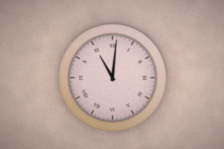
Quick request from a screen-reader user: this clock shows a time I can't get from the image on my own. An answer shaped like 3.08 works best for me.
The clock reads 11.01
